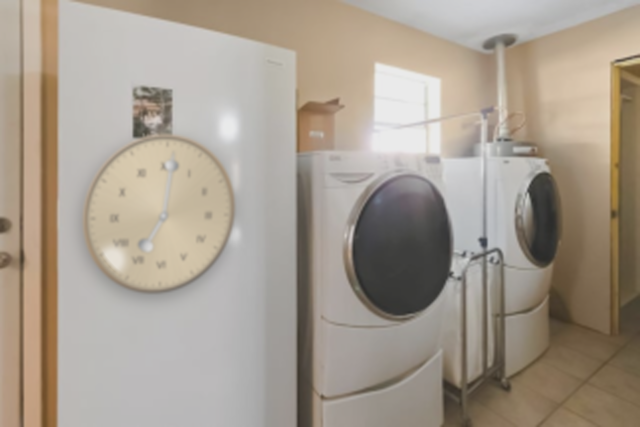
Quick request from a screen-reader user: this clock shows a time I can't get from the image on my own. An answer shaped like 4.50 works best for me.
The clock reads 7.01
